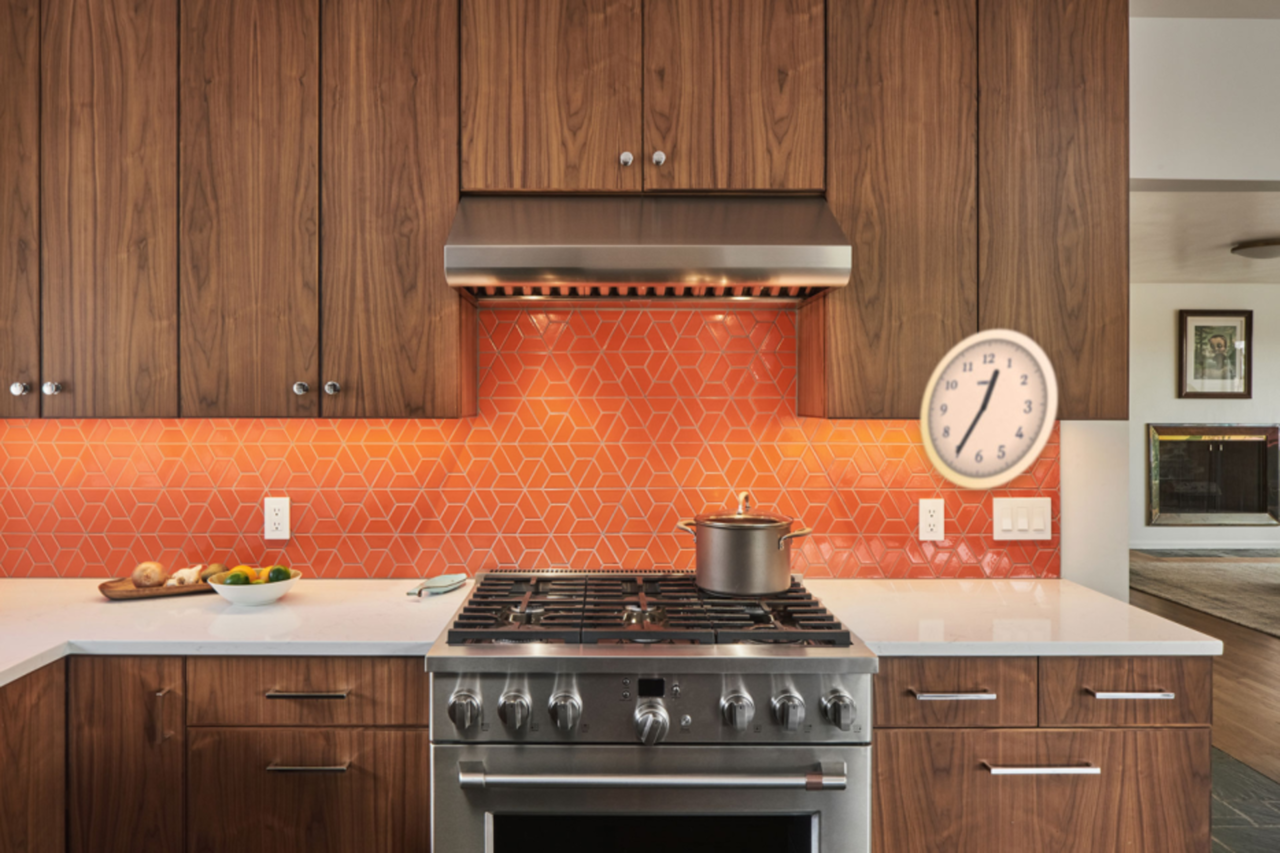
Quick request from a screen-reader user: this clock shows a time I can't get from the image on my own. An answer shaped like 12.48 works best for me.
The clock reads 12.35
